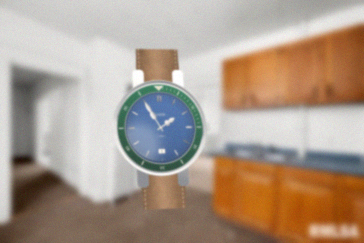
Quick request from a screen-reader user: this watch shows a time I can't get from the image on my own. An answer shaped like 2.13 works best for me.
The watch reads 1.55
